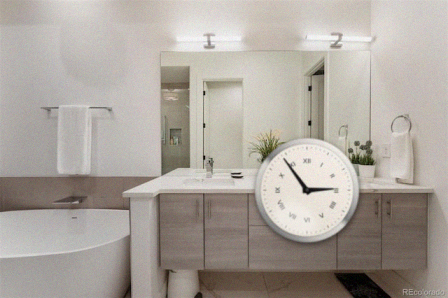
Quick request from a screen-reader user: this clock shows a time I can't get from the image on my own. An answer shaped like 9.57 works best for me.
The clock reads 2.54
